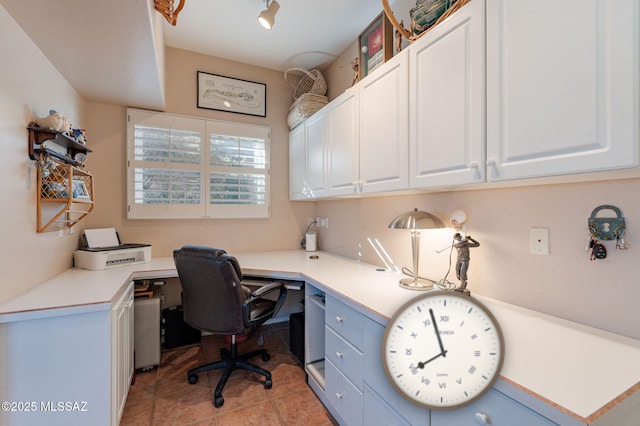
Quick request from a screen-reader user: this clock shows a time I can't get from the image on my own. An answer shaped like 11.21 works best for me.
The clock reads 7.57
